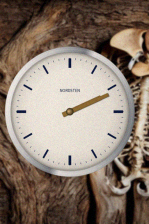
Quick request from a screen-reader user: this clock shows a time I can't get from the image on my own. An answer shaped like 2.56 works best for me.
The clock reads 2.11
